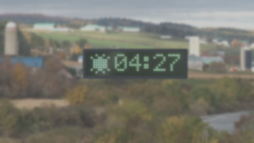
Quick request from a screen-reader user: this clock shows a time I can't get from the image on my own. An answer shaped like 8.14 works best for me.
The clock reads 4.27
